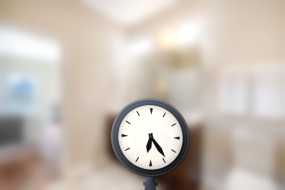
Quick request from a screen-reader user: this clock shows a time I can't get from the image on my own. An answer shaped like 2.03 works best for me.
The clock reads 6.24
